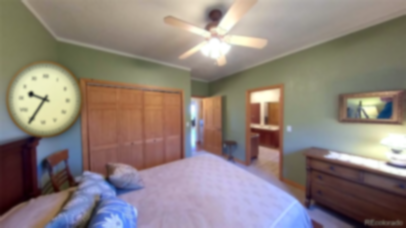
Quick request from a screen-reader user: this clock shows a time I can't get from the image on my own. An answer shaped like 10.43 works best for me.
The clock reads 9.35
